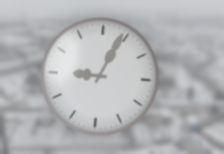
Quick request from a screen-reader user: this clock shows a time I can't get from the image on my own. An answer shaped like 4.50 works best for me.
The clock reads 9.04
